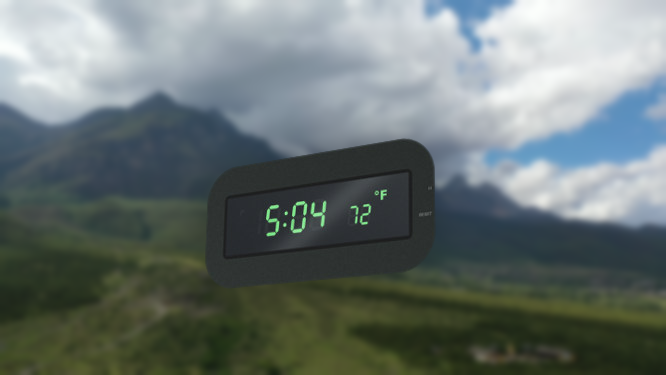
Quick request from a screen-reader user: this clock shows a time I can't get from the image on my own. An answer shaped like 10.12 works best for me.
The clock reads 5.04
